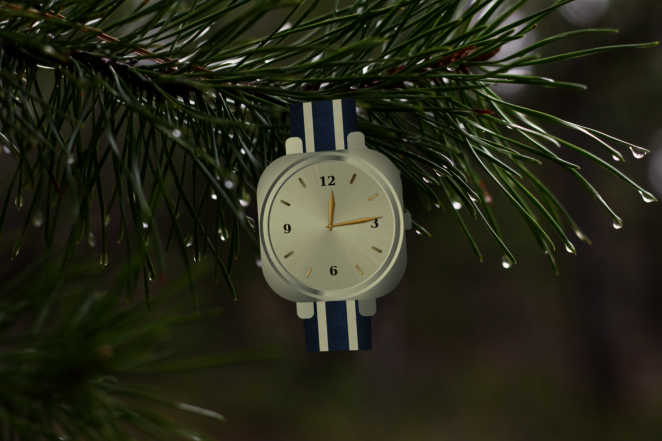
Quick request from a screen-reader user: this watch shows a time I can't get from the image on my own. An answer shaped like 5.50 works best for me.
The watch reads 12.14
